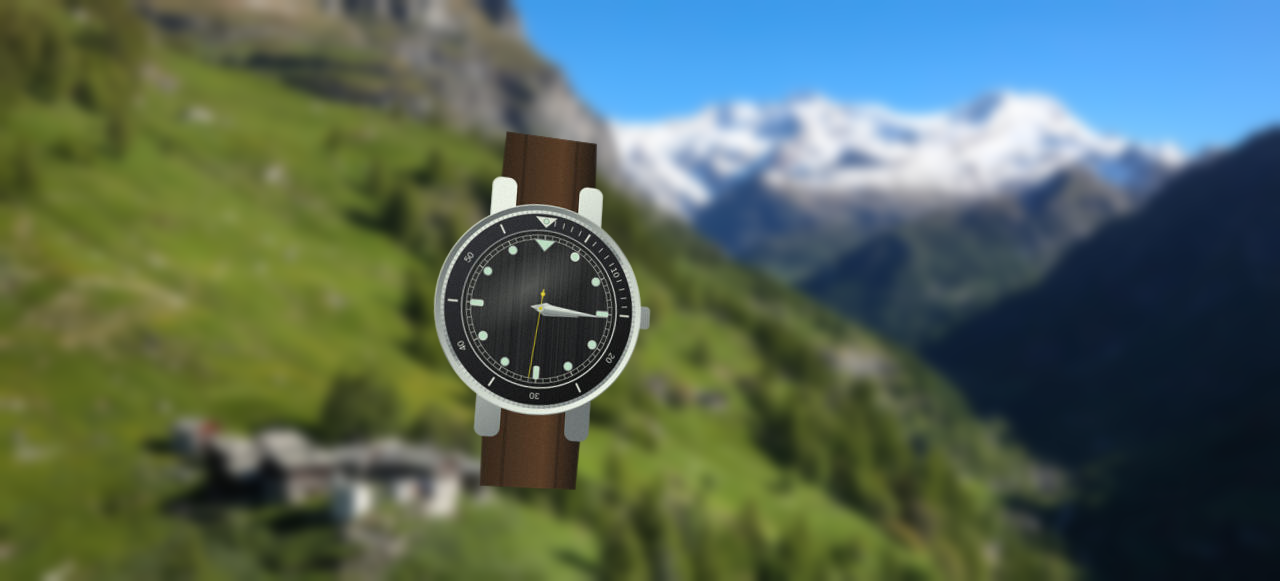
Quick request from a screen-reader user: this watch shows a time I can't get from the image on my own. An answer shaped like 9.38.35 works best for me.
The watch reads 3.15.31
